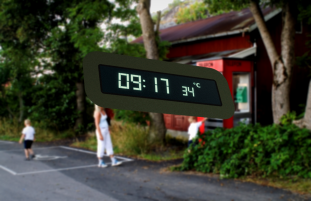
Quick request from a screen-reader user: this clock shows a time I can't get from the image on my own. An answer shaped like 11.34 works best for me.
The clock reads 9.17
